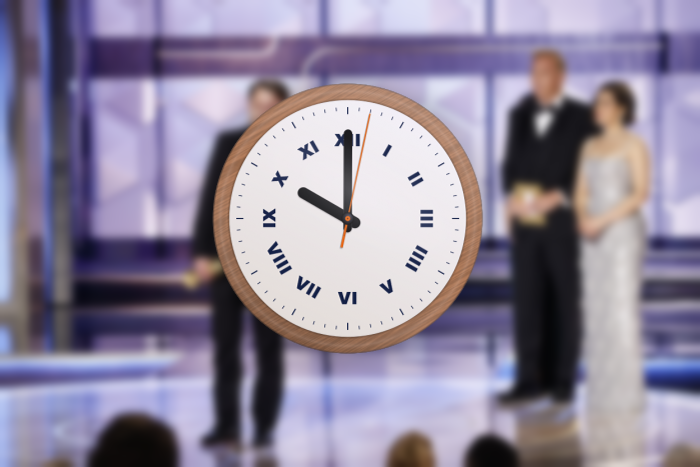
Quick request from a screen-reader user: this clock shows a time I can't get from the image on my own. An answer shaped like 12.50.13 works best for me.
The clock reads 10.00.02
